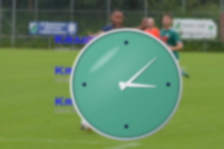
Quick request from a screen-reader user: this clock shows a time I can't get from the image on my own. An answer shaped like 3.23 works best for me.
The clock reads 3.08
